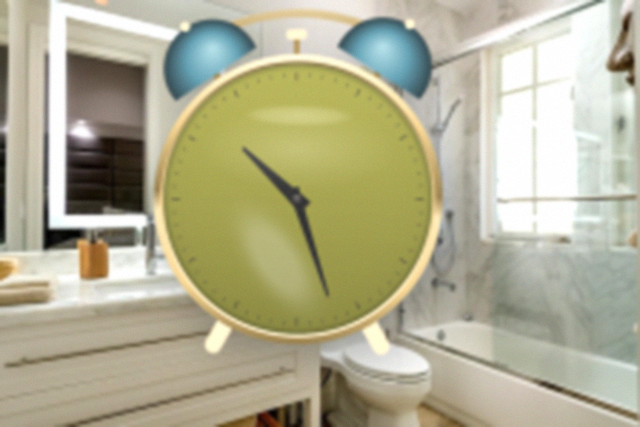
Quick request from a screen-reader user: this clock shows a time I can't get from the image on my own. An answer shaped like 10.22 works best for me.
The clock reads 10.27
